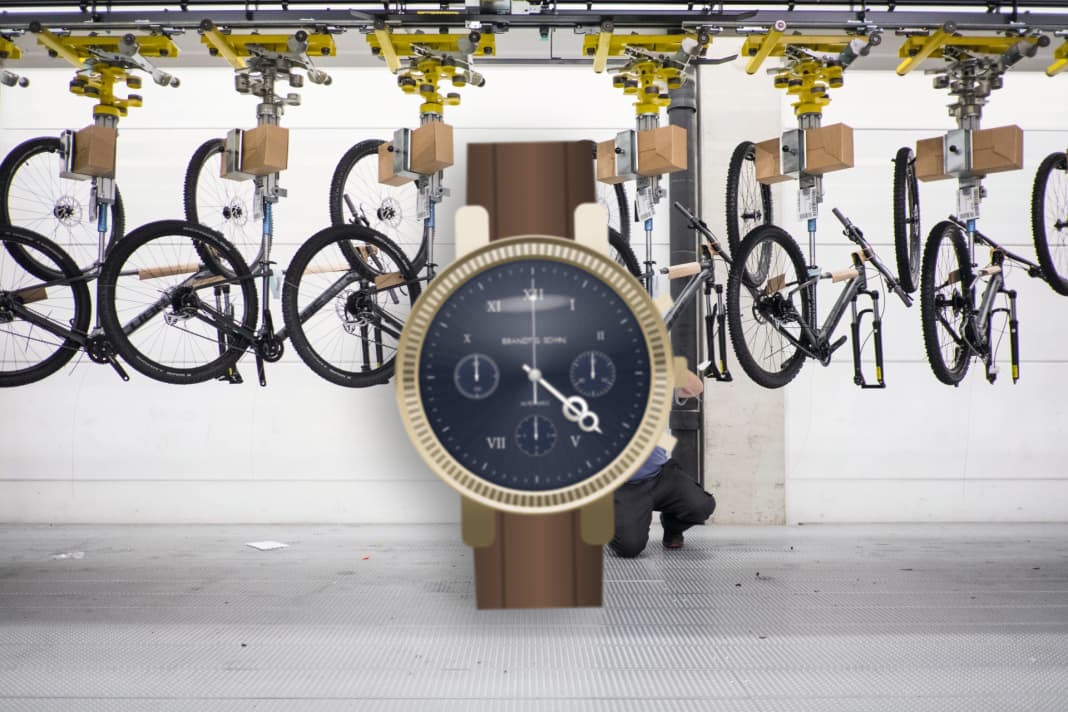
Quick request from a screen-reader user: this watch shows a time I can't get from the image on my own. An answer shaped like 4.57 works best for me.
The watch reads 4.22
